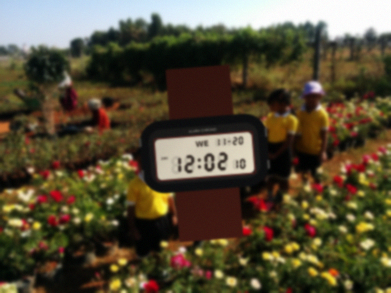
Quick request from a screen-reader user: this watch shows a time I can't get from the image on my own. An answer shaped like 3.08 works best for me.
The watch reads 12.02
